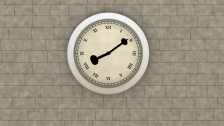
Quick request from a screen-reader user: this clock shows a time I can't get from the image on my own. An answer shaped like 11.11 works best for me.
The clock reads 8.09
